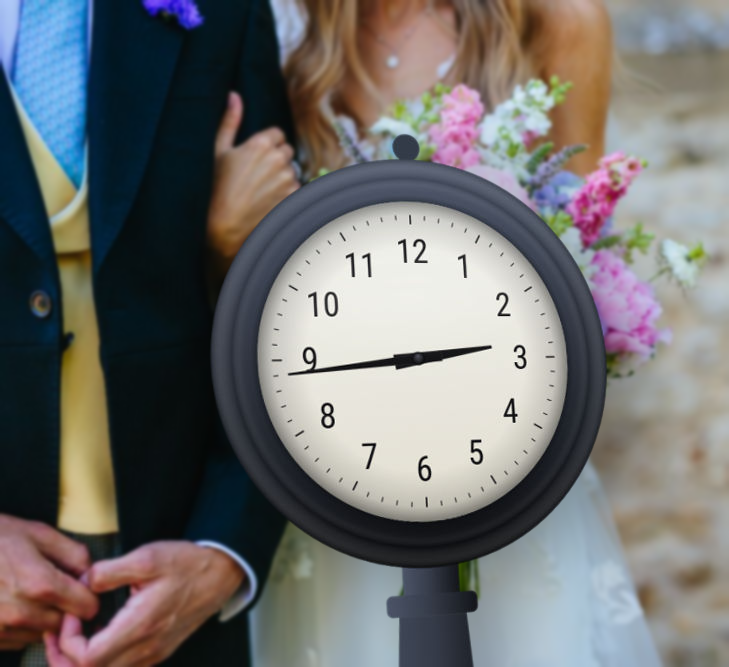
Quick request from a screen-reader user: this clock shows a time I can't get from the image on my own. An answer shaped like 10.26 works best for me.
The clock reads 2.44
